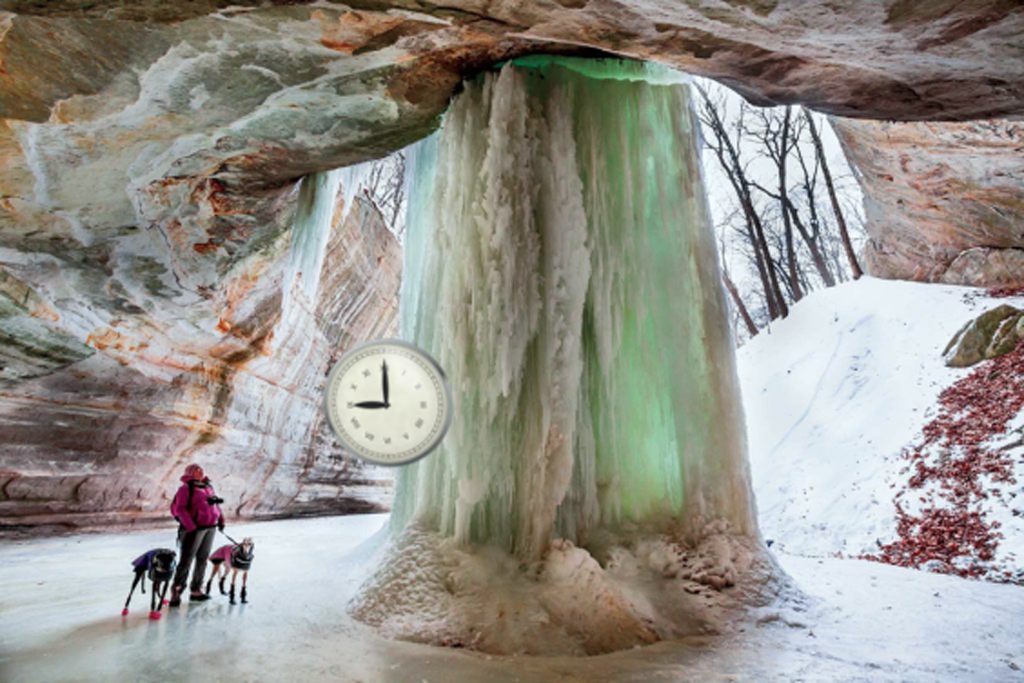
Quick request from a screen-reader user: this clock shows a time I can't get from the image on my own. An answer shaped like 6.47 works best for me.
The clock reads 9.00
